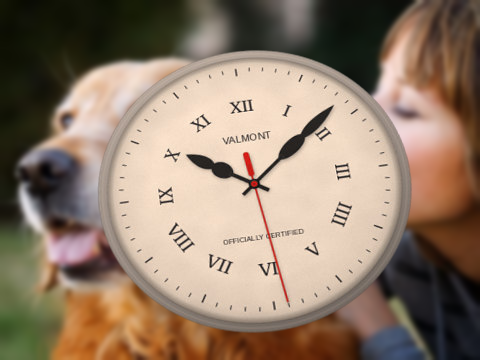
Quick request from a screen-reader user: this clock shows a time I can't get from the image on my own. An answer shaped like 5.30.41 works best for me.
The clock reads 10.08.29
